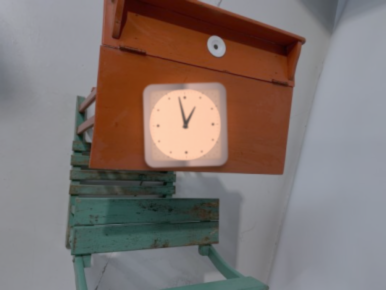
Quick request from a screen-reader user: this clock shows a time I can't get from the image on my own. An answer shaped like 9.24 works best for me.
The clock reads 12.58
